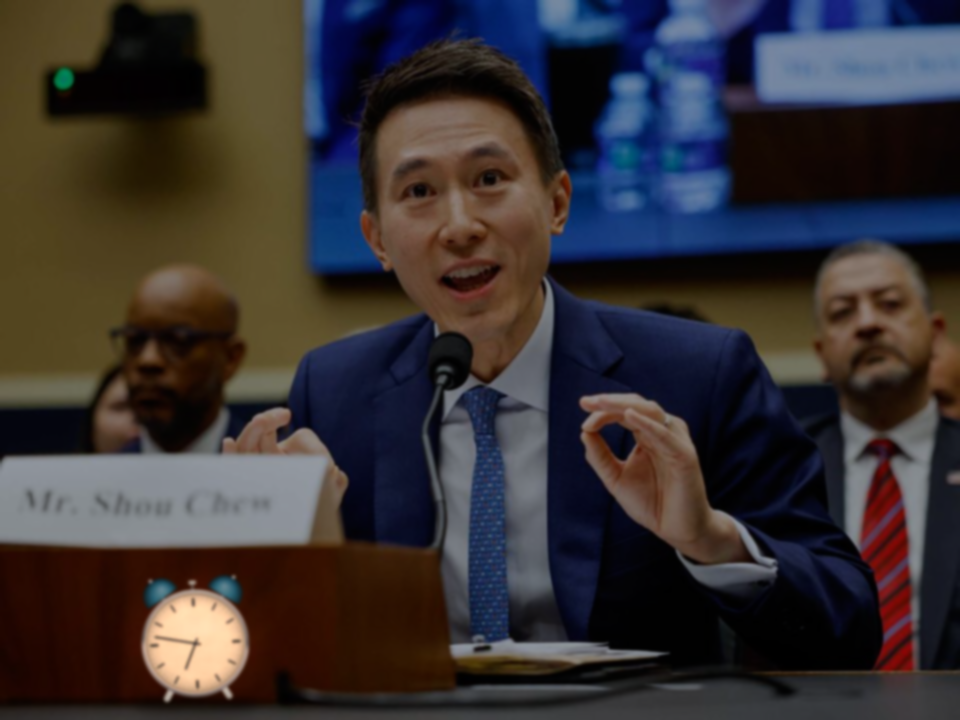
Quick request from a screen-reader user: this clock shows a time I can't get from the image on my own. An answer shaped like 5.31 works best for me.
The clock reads 6.47
